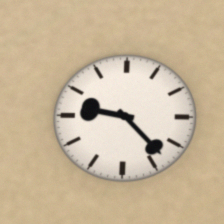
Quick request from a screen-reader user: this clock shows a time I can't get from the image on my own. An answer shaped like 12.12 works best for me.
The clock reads 9.23
